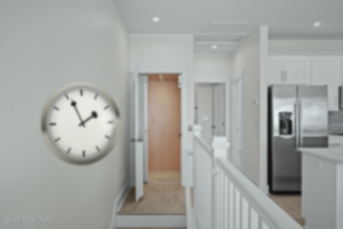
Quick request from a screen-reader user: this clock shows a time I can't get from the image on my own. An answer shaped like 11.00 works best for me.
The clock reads 1.56
